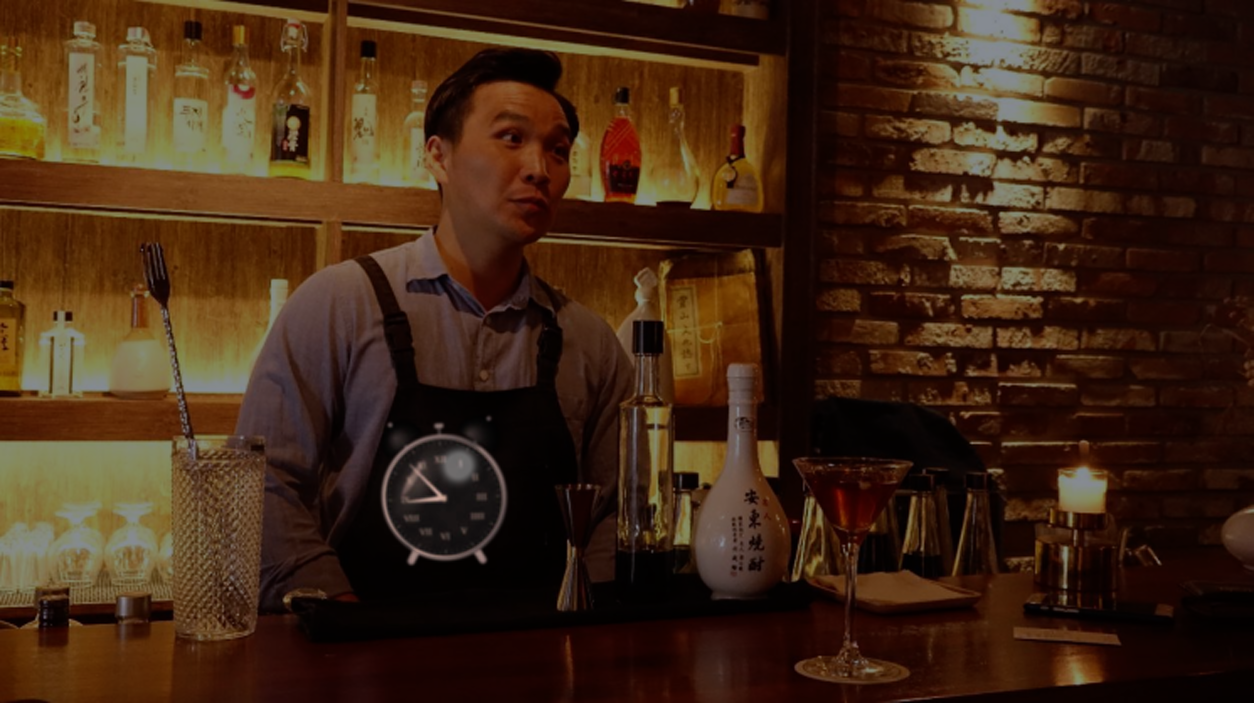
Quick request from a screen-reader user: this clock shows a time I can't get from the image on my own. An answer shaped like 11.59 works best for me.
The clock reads 8.53
